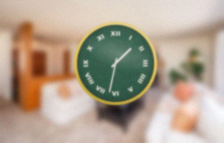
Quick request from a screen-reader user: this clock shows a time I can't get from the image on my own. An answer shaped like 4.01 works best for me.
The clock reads 1.32
